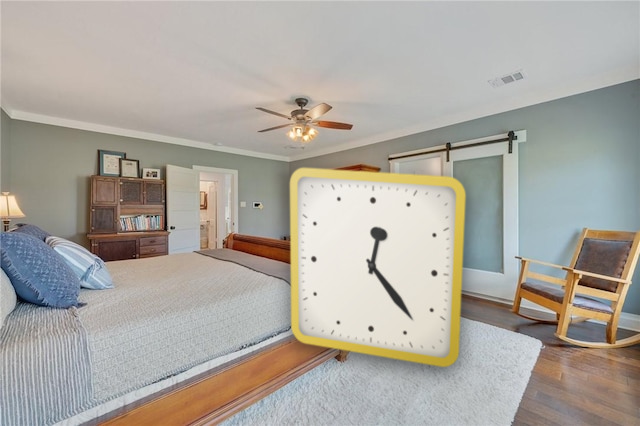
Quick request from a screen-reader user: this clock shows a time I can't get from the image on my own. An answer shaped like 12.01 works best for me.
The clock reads 12.23
